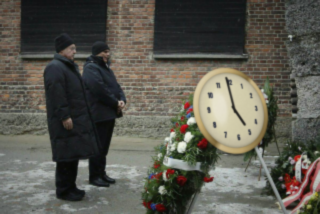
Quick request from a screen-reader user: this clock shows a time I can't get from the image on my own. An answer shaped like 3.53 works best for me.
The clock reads 4.59
